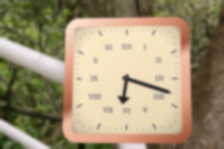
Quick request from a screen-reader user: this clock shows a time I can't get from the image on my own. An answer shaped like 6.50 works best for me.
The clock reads 6.18
